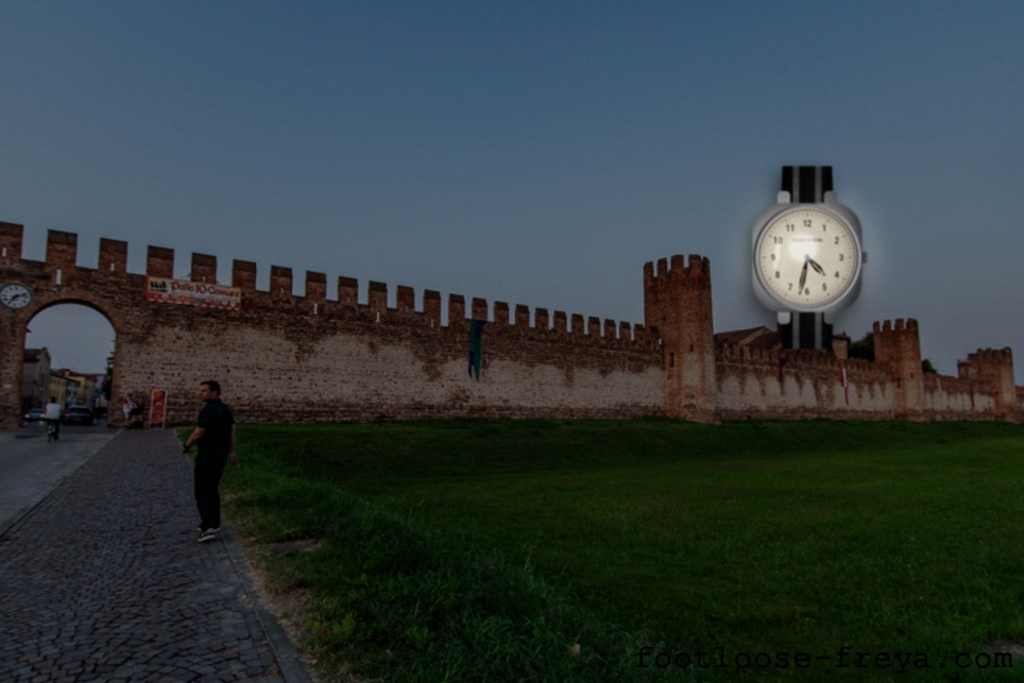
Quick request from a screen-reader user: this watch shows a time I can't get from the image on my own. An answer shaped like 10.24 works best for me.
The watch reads 4.32
